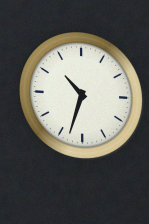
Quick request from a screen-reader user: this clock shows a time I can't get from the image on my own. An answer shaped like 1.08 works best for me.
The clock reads 10.33
